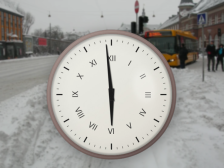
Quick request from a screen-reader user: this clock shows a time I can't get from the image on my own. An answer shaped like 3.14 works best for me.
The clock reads 5.59
